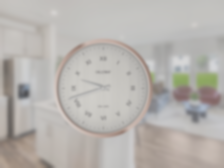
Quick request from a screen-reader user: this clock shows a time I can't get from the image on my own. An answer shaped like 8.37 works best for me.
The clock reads 9.42
